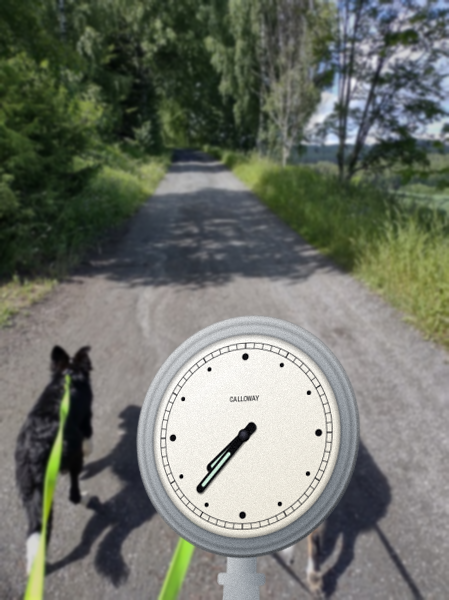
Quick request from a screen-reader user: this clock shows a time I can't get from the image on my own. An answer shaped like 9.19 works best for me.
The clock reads 7.37
